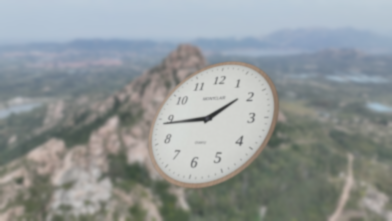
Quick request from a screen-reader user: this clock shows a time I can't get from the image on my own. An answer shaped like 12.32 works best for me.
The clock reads 1.44
